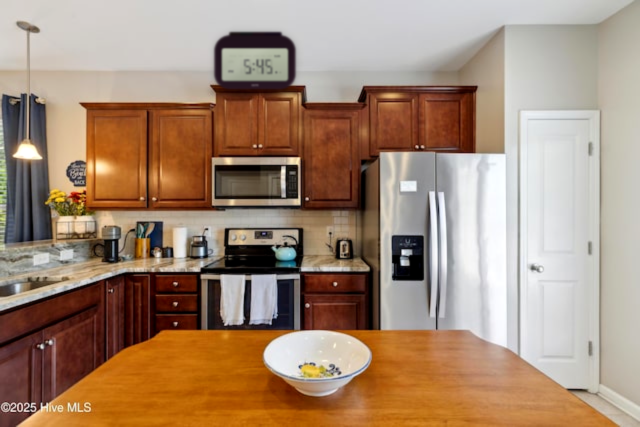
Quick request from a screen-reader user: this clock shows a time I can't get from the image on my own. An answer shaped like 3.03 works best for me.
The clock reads 5.45
